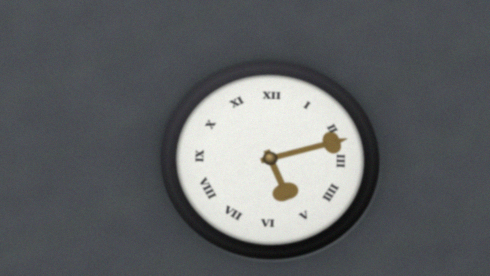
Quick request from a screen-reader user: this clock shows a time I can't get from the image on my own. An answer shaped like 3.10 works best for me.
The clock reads 5.12
